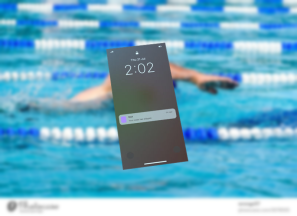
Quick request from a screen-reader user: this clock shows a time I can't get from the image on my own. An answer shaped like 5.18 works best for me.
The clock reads 2.02
